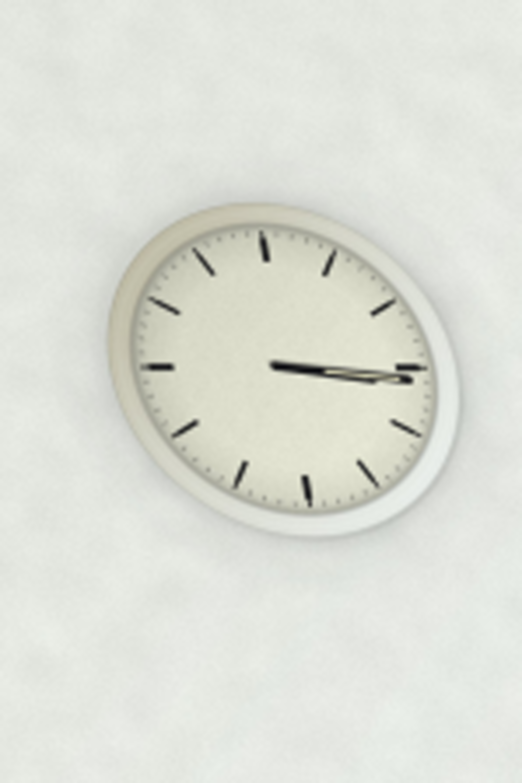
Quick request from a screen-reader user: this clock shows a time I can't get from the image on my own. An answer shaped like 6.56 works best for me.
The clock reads 3.16
